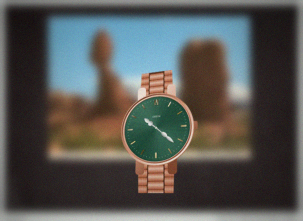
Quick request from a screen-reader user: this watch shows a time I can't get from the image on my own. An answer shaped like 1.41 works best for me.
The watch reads 10.22
